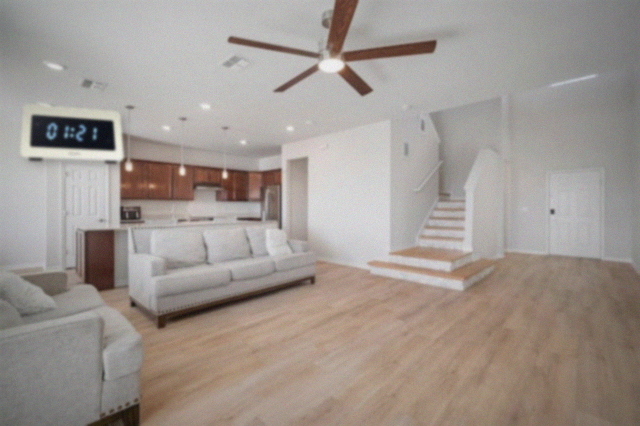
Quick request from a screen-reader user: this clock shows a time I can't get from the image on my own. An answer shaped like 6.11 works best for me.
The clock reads 1.21
